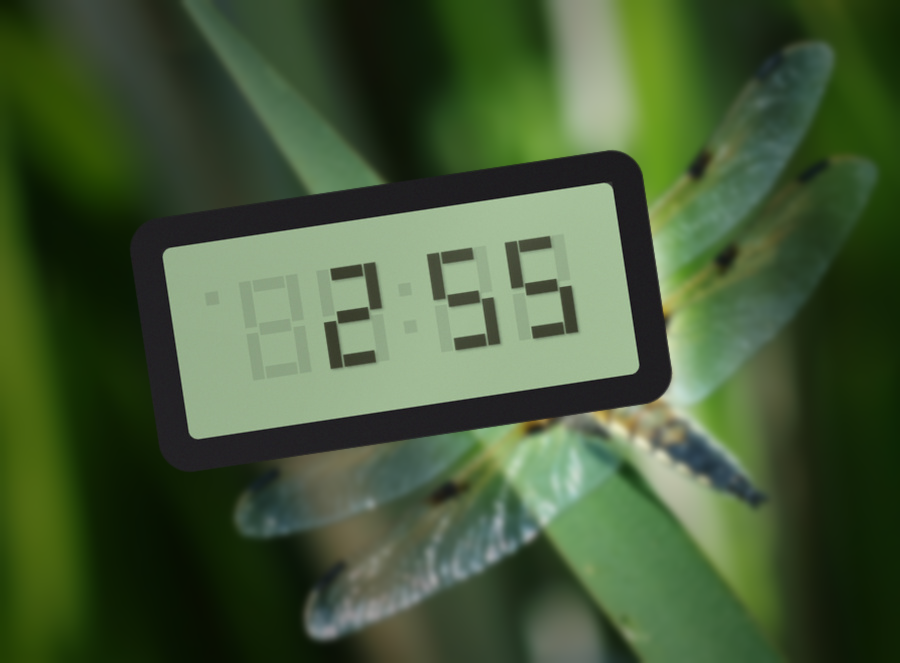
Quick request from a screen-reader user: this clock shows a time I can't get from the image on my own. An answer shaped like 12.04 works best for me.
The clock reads 2.55
